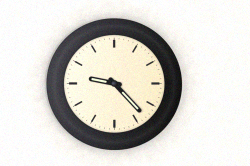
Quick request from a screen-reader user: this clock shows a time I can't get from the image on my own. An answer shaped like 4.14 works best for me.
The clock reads 9.23
